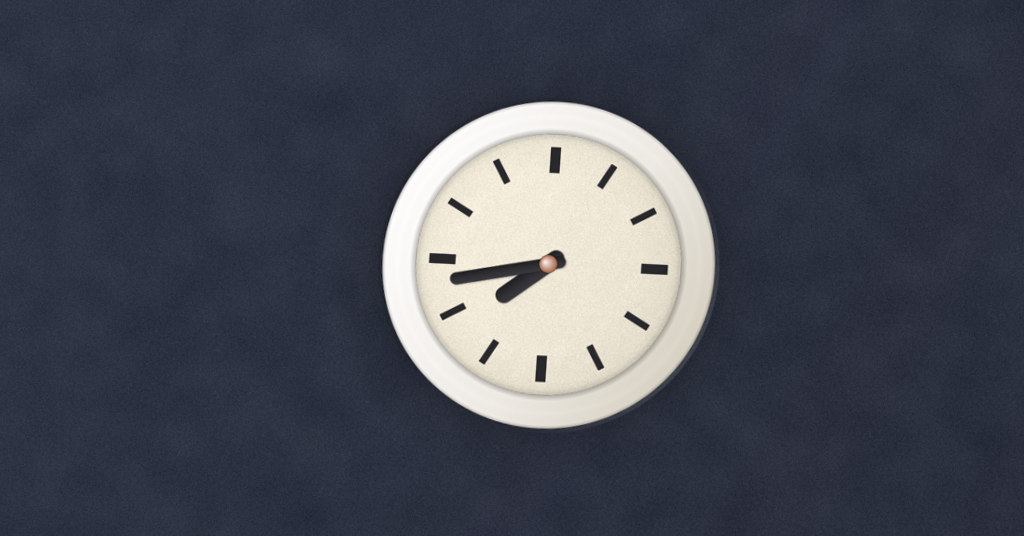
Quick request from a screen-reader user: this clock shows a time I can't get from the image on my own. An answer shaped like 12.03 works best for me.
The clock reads 7.43
